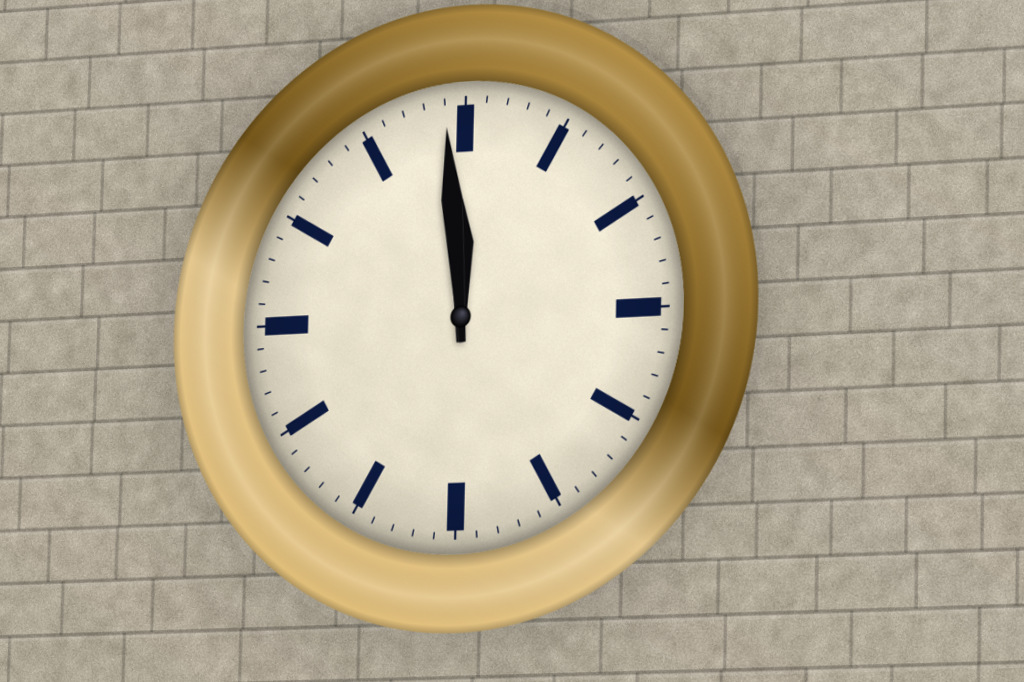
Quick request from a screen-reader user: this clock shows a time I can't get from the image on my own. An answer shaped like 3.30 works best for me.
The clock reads 11.59
